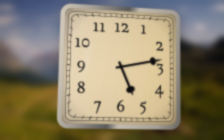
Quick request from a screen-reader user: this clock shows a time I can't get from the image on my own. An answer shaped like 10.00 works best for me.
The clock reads 5.13
